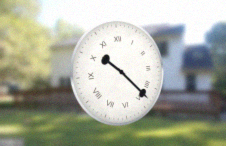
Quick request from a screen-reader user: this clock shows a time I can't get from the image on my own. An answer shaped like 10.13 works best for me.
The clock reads 10.23
